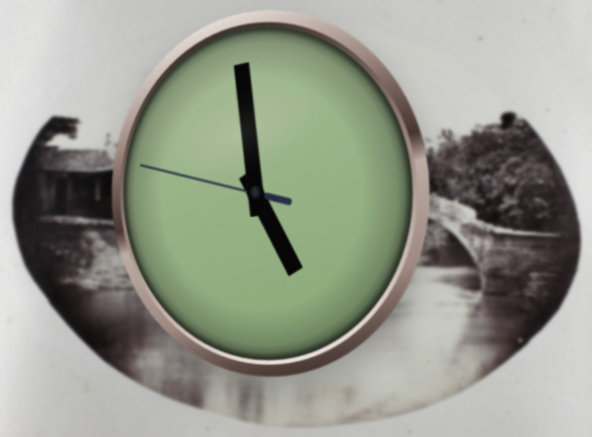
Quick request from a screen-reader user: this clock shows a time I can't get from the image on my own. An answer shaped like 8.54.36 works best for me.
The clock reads 4.58.47
